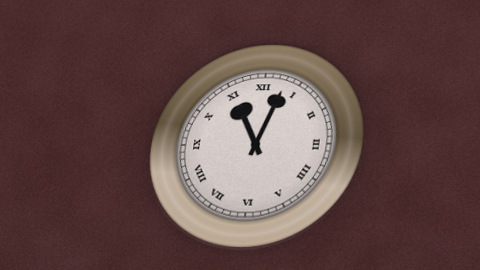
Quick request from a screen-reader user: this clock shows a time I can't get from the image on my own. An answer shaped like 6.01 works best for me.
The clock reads 11.03
